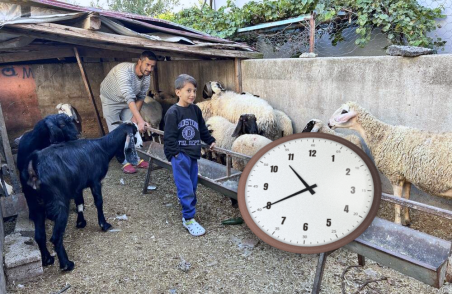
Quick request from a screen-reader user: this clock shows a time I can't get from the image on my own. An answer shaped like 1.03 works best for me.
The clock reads 10.40
